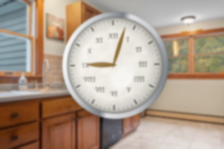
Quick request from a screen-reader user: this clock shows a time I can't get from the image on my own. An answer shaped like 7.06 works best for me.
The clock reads 9.03
